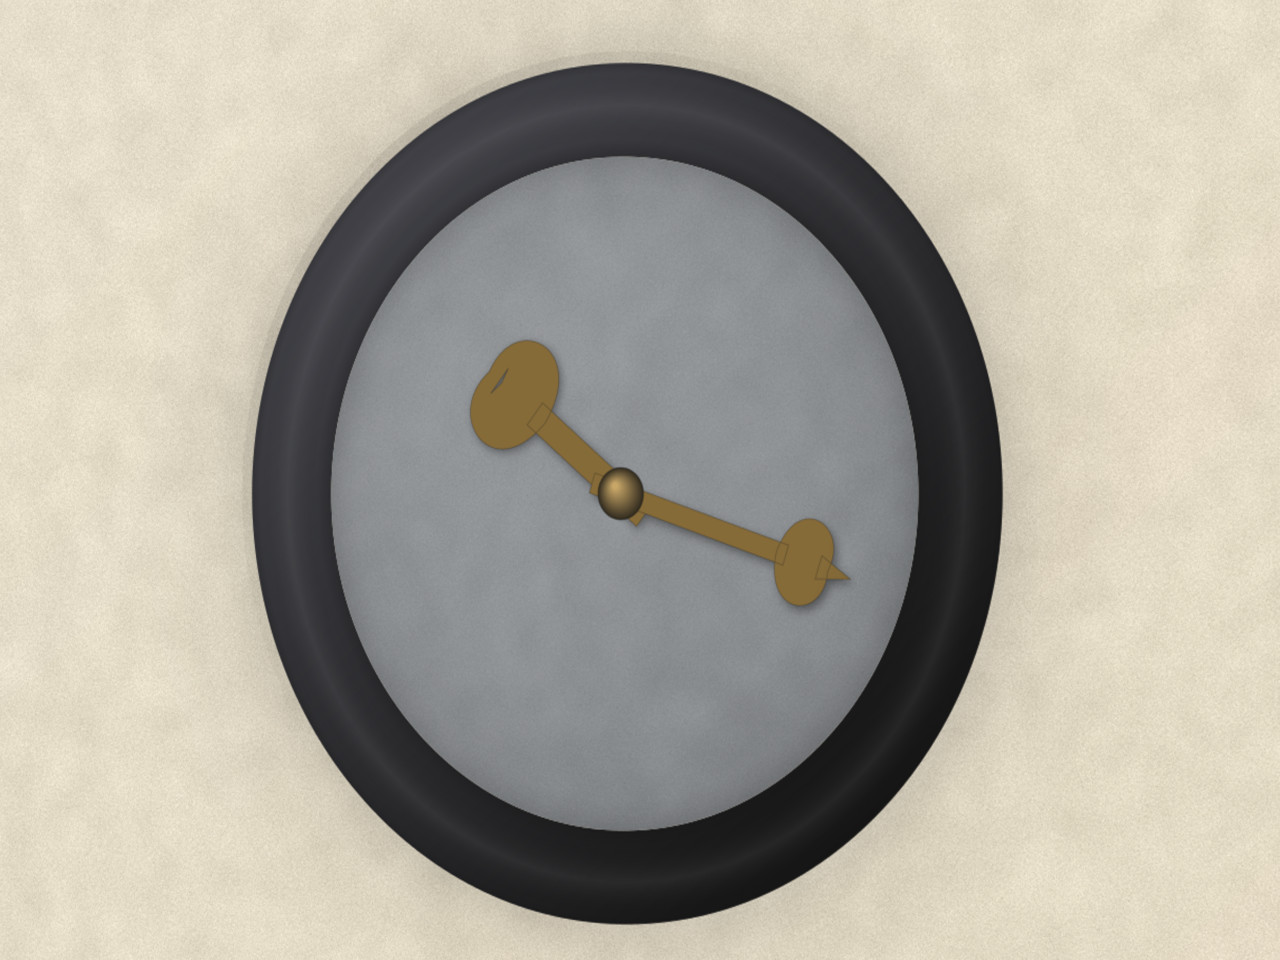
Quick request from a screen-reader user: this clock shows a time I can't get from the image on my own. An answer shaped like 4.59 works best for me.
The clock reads 10.18
